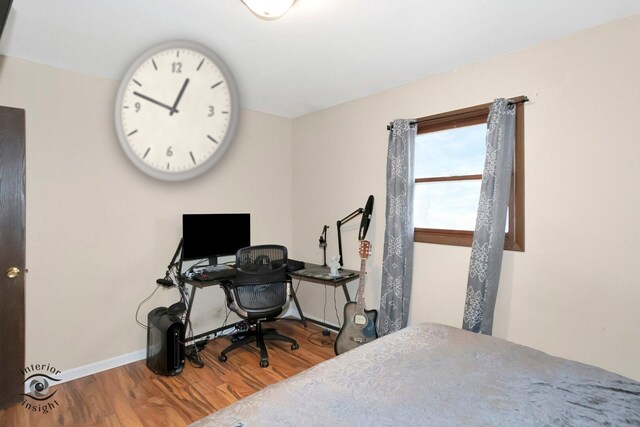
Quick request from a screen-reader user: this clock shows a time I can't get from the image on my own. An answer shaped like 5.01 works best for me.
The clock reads 12.48
